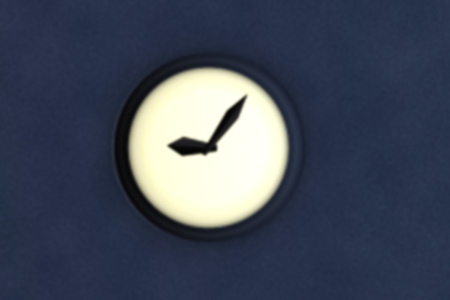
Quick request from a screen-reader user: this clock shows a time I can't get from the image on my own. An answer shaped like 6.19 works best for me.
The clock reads 9.06
